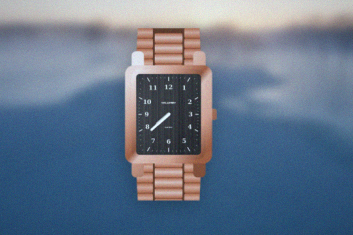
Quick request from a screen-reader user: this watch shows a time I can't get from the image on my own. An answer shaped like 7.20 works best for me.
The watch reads 7.38
